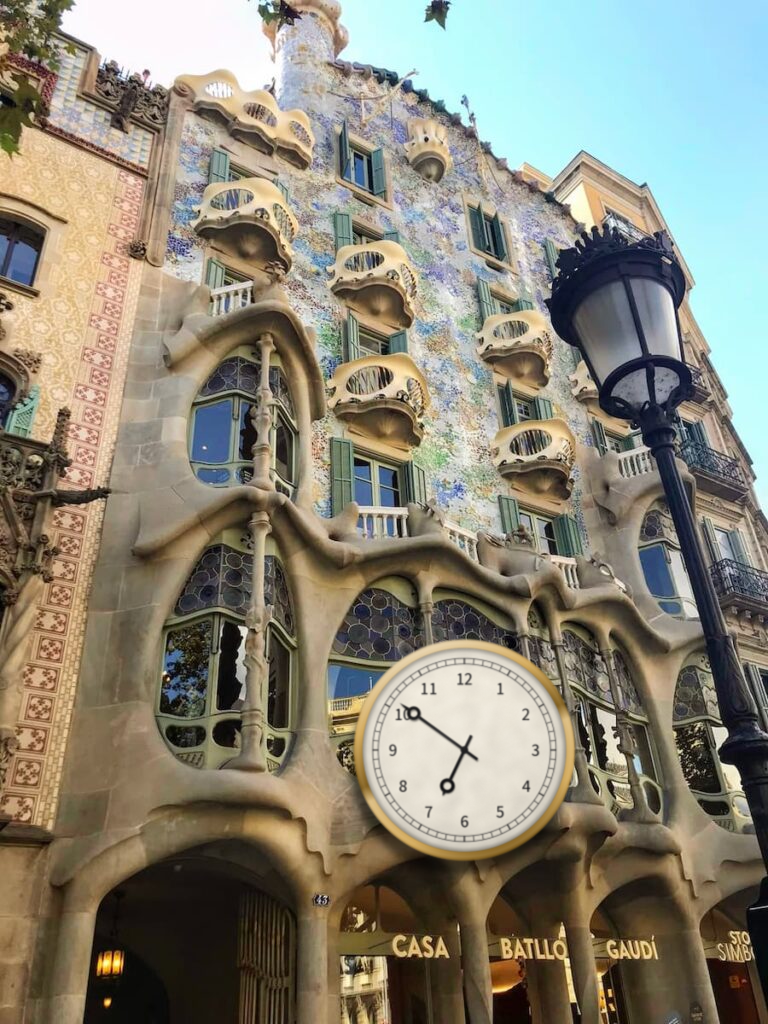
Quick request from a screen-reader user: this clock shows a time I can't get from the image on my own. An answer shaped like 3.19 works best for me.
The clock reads 6.51
